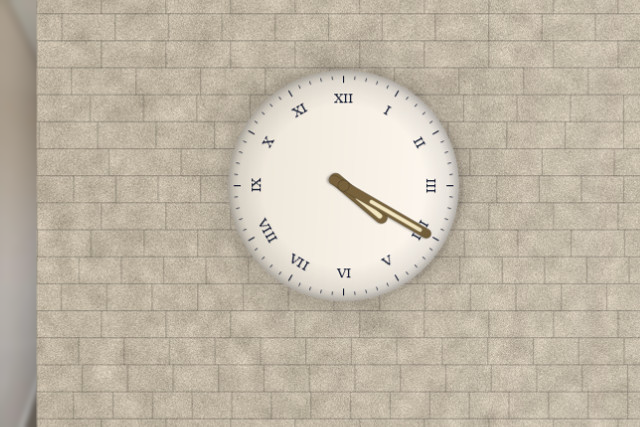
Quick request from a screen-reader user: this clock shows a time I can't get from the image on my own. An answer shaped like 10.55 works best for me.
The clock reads 4.20
